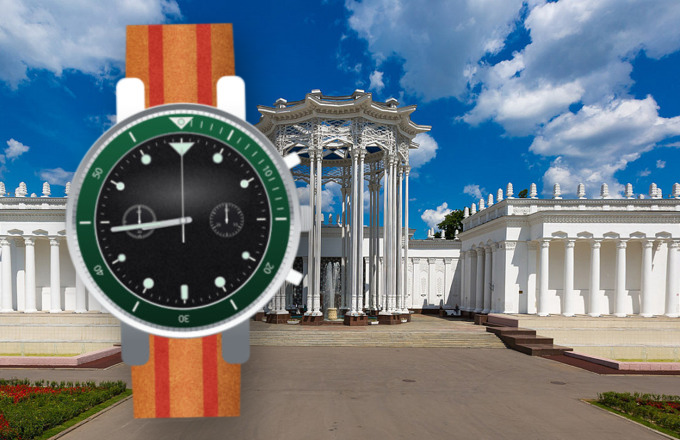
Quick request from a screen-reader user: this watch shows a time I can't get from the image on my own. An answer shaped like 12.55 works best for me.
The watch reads 8.44
